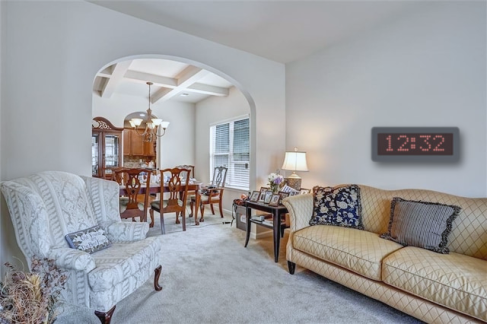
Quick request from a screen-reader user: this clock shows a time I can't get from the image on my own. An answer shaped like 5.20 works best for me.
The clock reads 12.32
